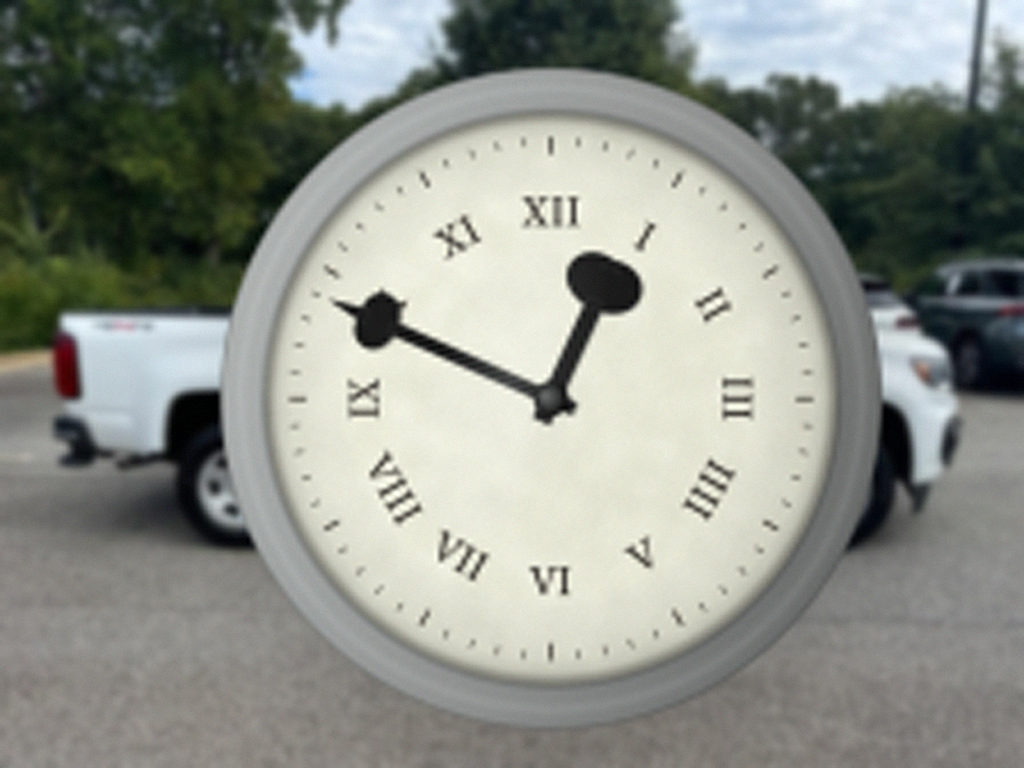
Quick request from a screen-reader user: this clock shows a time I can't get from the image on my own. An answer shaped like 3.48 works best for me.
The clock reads 12.49
